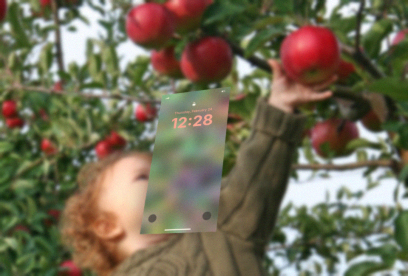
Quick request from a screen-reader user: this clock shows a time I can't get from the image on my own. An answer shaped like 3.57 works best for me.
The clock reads 12.28
